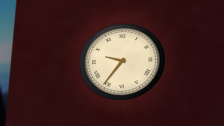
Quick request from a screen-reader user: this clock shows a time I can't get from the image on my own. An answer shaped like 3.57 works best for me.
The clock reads 9.36
